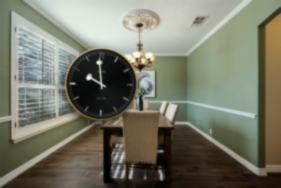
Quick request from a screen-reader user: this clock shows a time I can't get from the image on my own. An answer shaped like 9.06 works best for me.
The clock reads 9.59
